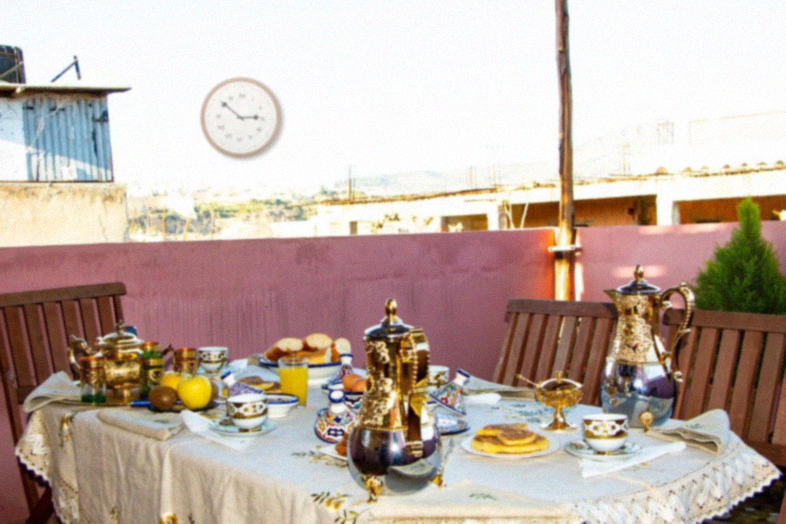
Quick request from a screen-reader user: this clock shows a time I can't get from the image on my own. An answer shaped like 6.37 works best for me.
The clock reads 2.51
